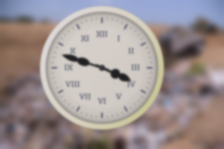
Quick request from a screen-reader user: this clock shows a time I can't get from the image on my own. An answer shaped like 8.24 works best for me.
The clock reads 3.48
